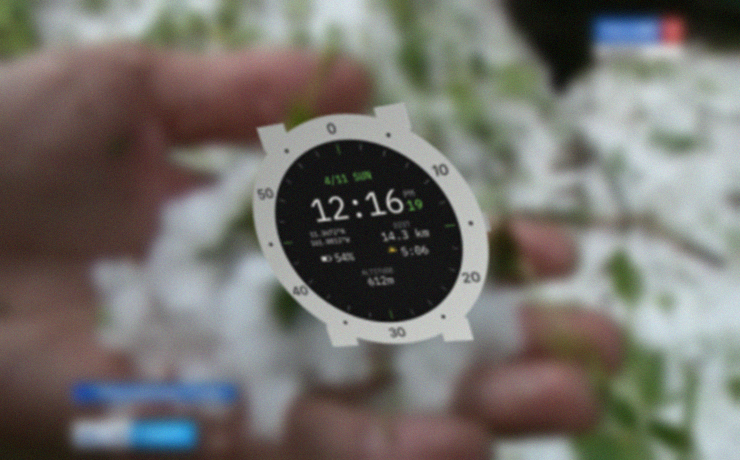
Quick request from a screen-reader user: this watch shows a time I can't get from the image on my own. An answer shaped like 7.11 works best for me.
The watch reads 12.16
